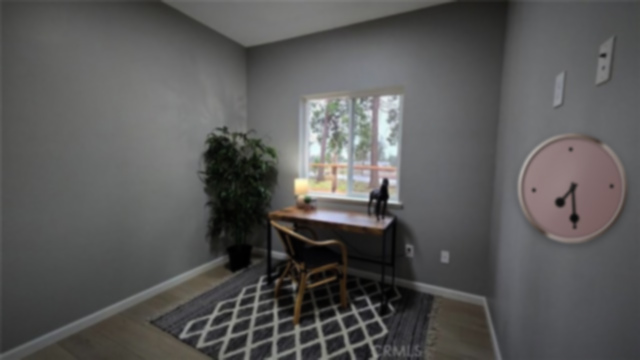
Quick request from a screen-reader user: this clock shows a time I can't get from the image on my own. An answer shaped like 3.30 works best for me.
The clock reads 7.30
